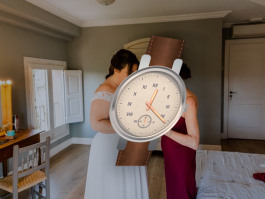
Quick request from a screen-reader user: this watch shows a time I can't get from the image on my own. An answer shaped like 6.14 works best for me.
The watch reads 12.21
